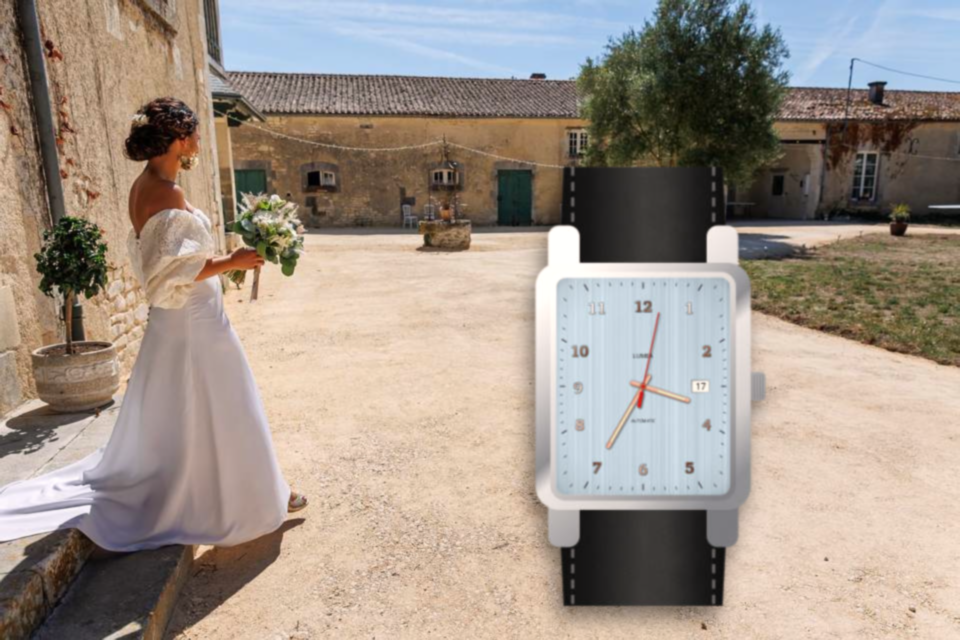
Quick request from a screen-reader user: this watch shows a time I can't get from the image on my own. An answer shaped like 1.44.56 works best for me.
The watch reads 3.35.02
